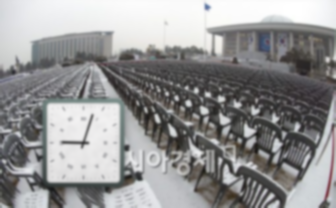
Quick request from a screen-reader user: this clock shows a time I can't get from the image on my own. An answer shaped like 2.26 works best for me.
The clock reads 9.03
